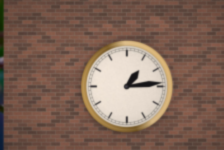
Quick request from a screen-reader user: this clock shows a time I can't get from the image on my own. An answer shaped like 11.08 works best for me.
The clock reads 1.14
